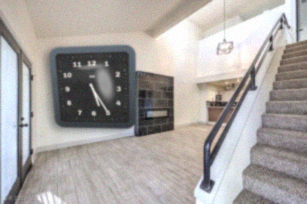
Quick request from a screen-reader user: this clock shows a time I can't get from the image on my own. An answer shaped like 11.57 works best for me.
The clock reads 5.25
